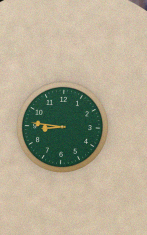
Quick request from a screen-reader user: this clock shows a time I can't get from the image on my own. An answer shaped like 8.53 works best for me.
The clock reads 8.46
